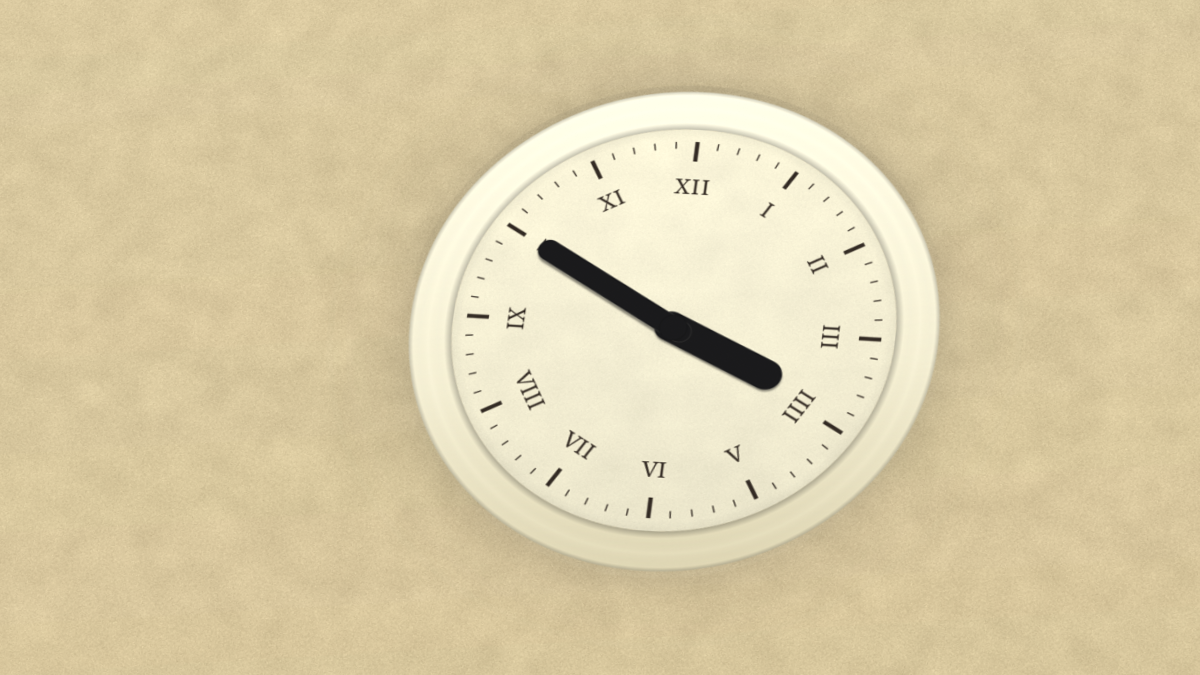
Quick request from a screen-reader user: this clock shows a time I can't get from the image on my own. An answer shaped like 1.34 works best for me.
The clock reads 3.50
